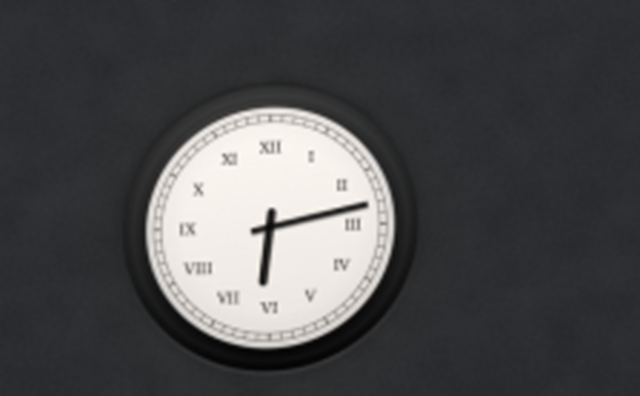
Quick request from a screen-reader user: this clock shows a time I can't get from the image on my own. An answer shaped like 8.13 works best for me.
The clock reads 6.13
